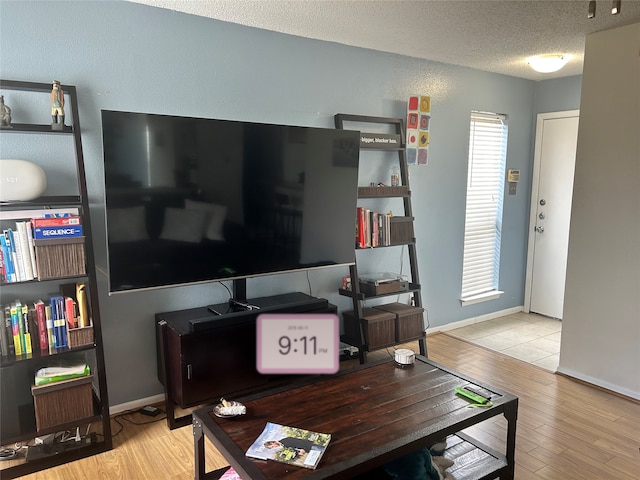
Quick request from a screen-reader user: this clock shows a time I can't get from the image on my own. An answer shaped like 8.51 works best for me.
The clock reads 9.11
